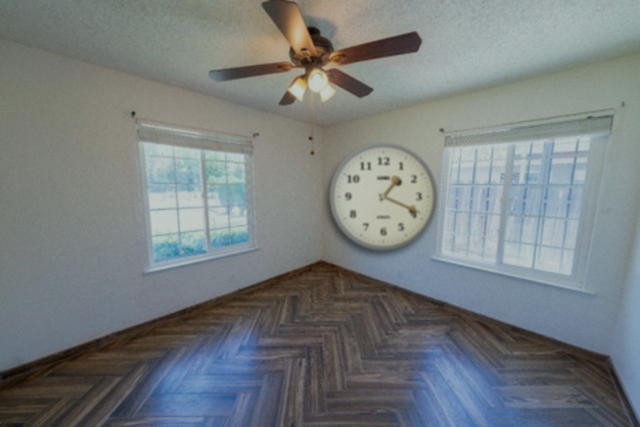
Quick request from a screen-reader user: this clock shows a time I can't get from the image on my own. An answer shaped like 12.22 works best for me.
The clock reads 1.19
